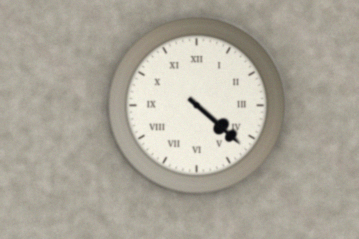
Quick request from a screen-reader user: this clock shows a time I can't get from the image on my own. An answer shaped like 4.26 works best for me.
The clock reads 4.22
